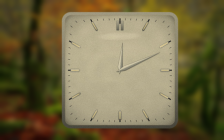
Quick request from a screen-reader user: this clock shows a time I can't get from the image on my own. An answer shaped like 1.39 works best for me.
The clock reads 12.11
